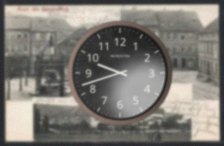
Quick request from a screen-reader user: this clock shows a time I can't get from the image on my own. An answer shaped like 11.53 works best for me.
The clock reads 9.42
